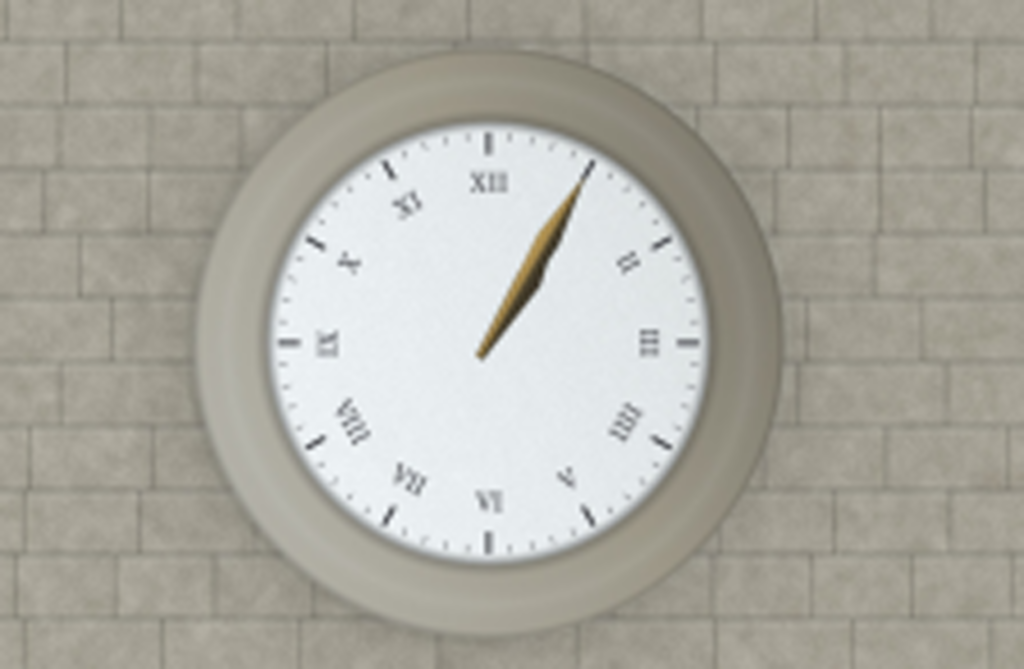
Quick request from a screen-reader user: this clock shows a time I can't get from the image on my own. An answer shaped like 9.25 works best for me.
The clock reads 1.05
